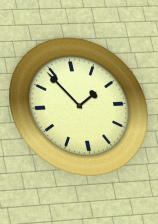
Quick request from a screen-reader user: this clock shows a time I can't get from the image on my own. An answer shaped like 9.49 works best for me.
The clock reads 1.54
